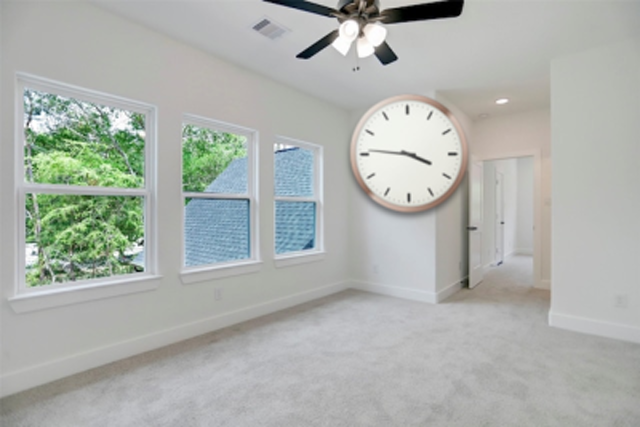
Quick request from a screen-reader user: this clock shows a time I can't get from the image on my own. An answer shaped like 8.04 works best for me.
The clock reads 3.46
